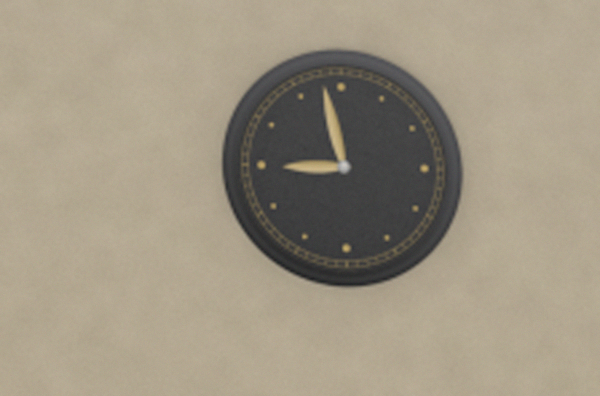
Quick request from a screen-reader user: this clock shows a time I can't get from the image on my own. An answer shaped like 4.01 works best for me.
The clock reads 8.58
